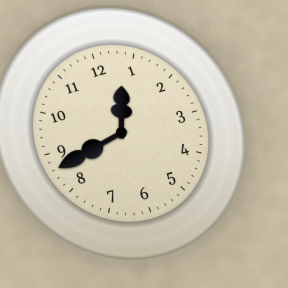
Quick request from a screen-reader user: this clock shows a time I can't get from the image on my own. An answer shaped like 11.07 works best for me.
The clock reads 12.43
